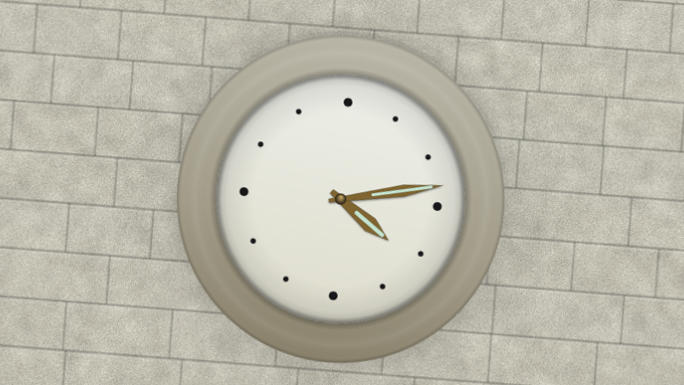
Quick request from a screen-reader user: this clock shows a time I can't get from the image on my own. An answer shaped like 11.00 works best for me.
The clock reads 4.13
